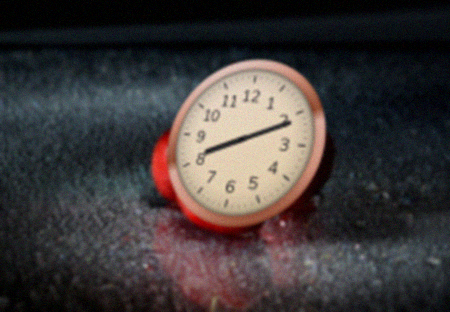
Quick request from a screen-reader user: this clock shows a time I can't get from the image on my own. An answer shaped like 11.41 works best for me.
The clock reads 8.11
